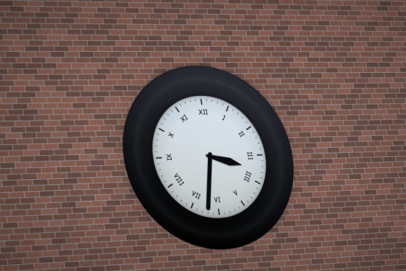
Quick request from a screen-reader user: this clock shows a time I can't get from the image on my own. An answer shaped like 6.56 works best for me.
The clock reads 3.32
